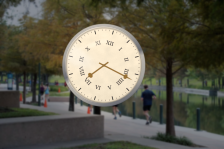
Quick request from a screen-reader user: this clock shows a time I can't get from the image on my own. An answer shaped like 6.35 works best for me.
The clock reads 7.17
